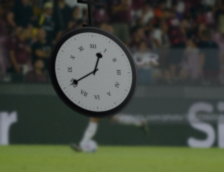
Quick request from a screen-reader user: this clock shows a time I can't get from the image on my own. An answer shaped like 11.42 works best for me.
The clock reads 12.40
